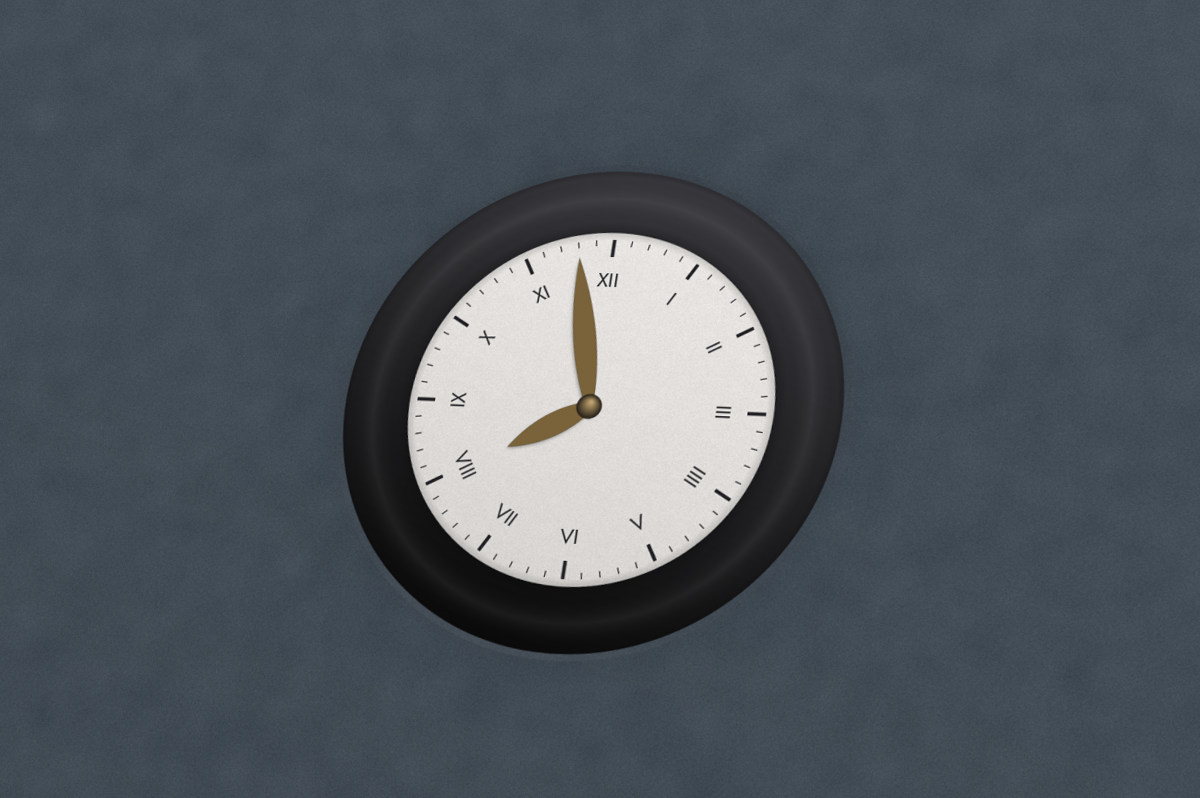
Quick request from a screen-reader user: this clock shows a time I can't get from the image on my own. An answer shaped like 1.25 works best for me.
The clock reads 7.58
